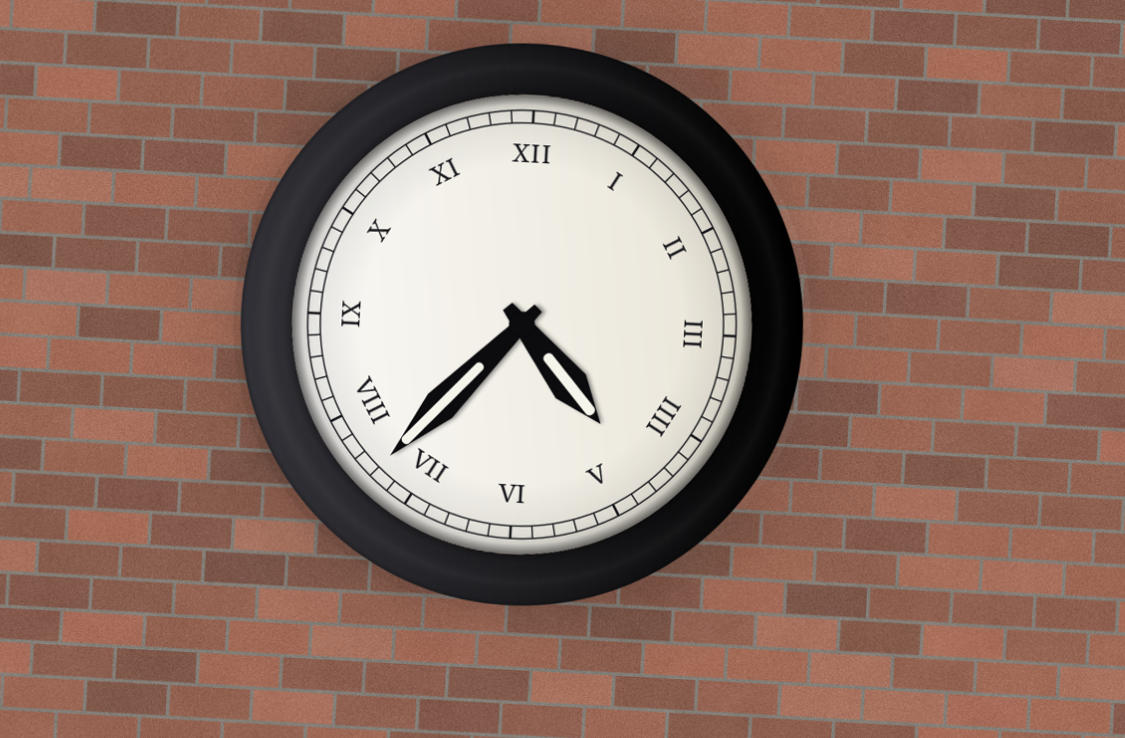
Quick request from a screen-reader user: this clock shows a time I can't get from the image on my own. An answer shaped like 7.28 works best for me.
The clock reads 4.37
